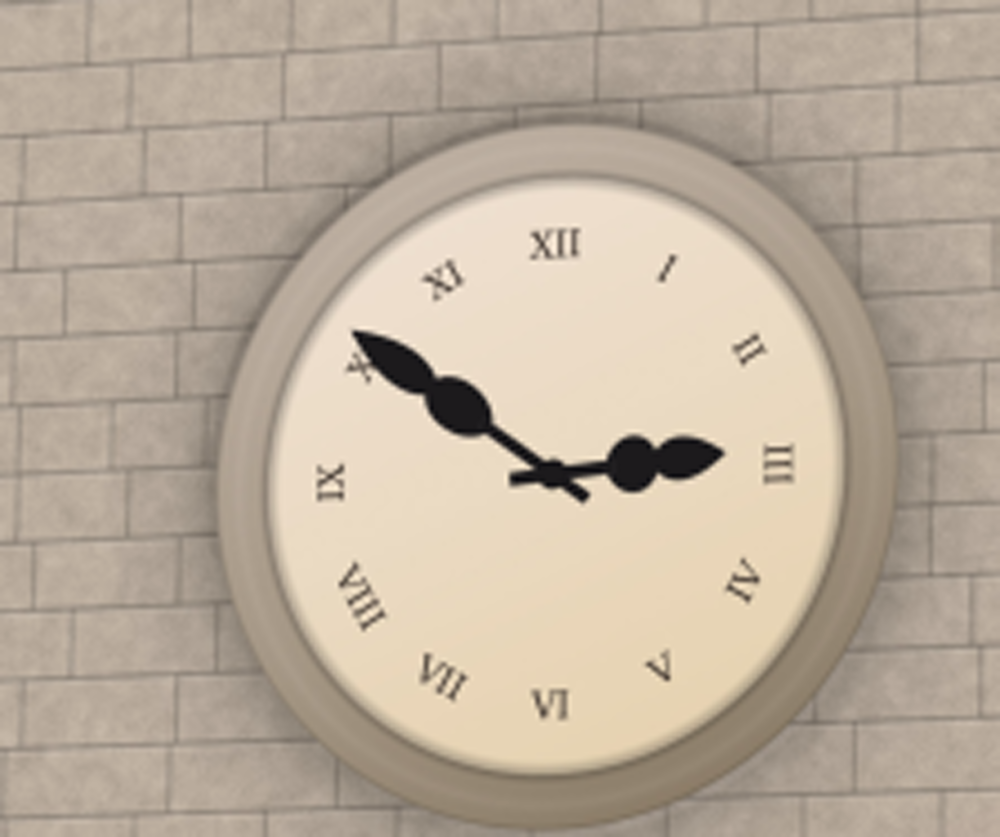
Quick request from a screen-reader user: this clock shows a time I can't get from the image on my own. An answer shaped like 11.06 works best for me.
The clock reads 2.51
